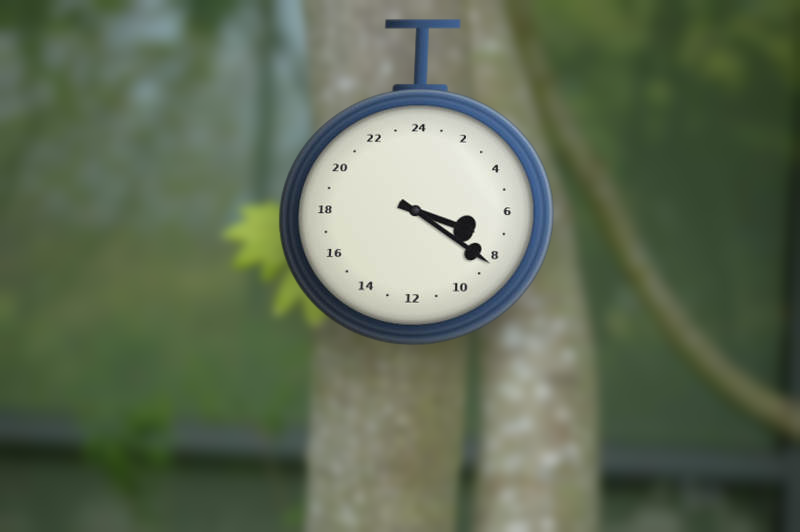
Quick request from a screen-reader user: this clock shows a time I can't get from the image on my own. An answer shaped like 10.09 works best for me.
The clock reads 7.21
